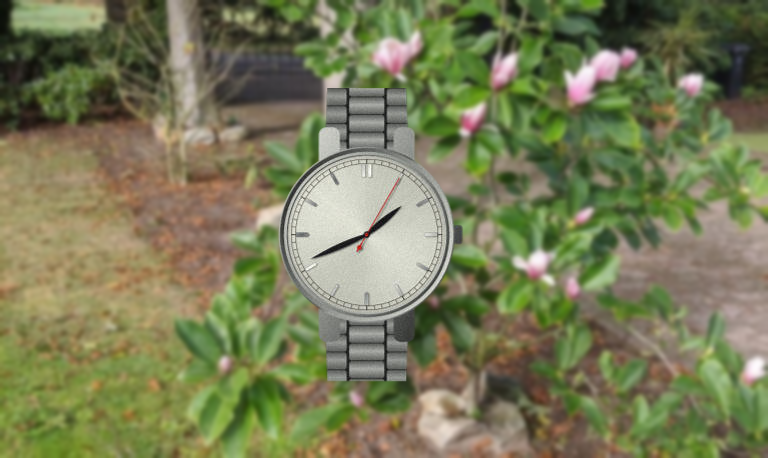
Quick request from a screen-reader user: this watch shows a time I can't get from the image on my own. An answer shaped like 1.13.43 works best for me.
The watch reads 1.41.05
